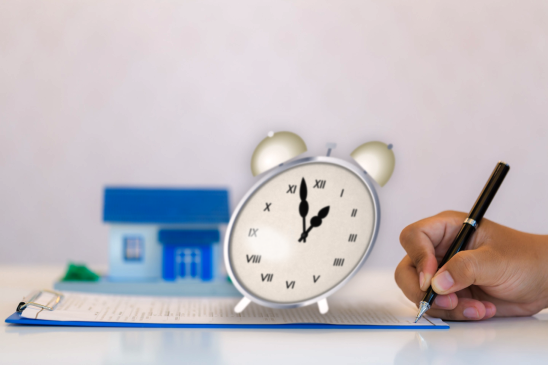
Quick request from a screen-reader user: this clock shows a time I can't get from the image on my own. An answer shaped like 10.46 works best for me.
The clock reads 12.57
